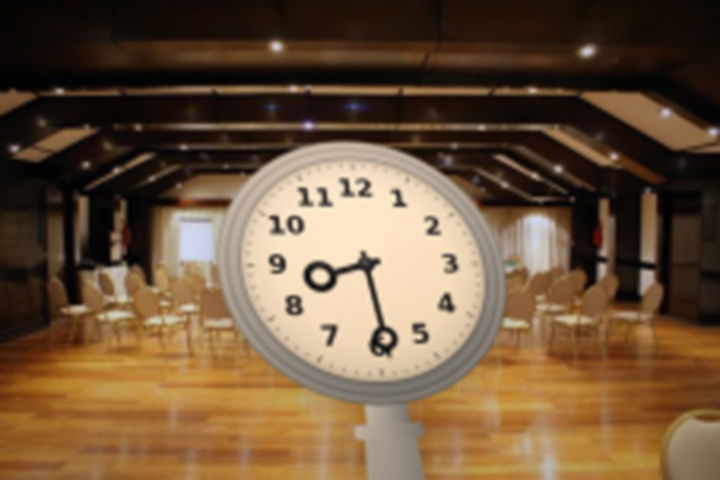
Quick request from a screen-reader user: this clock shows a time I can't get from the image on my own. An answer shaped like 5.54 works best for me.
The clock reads 8.29
